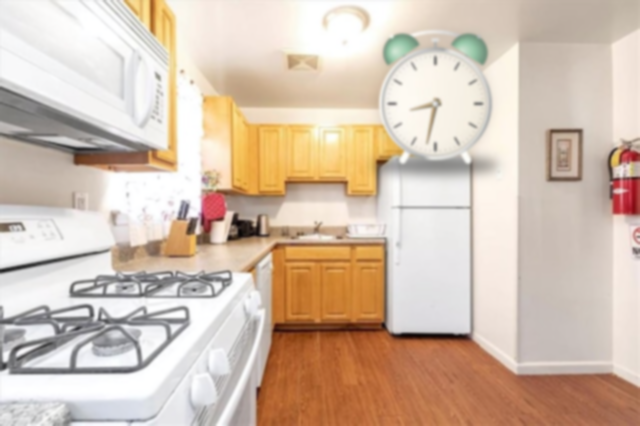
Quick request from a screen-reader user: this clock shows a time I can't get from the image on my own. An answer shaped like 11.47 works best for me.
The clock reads 8.32
